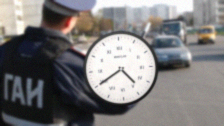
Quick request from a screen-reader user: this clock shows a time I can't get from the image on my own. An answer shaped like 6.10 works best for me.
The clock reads 4.40
